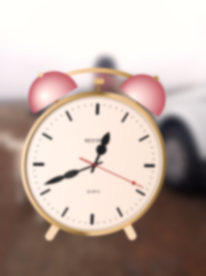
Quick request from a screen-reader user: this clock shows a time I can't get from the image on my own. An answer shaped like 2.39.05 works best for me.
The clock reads 12.41.19
